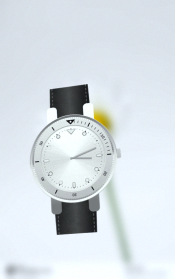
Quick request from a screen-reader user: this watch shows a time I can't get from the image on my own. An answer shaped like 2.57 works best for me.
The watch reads 3.12
